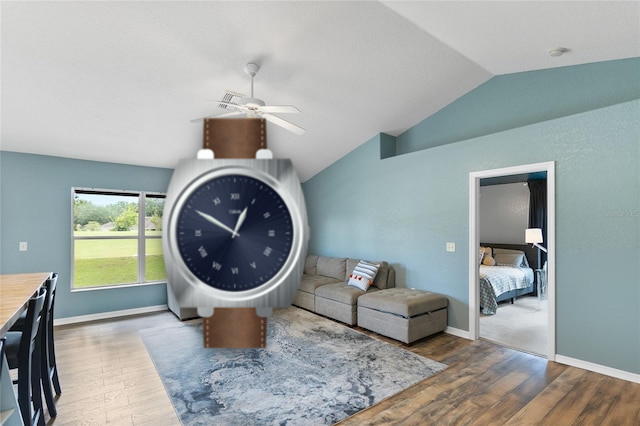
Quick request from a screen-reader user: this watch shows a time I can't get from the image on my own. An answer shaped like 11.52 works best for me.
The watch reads 12.50
